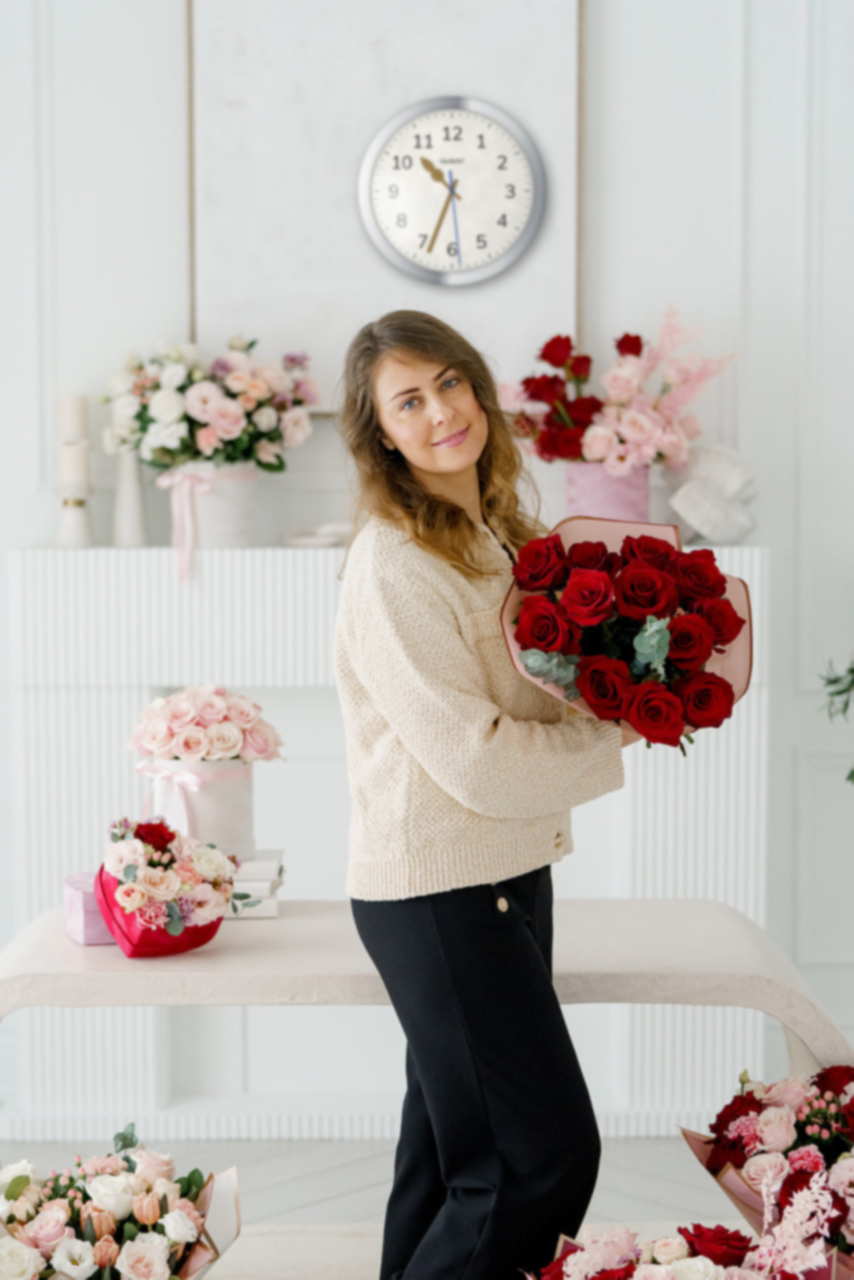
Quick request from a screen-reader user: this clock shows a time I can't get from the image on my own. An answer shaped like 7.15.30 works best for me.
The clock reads 10.33.29
